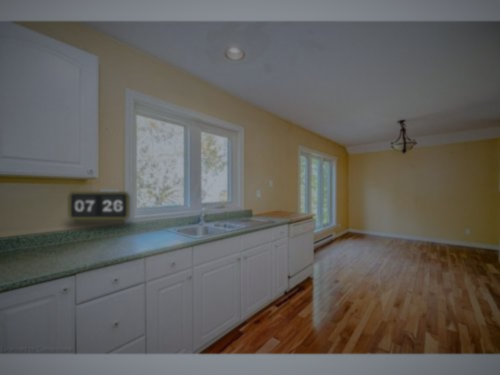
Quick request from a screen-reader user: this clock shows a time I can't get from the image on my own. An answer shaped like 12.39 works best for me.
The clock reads 7.26
